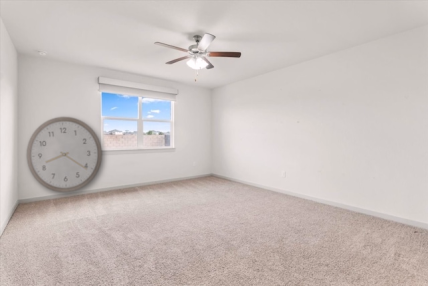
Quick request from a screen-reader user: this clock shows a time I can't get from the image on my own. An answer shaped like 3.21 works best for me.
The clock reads 8.21
